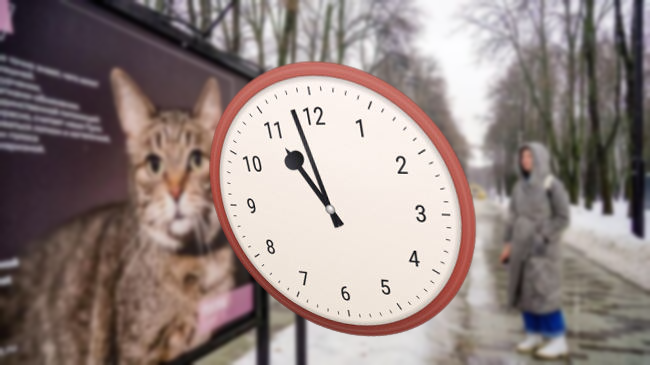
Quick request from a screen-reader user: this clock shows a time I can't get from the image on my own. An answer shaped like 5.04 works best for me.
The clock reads 10.58
